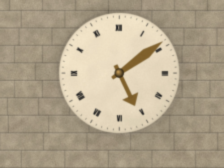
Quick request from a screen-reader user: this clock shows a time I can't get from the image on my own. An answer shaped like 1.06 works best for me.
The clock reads 5.09
